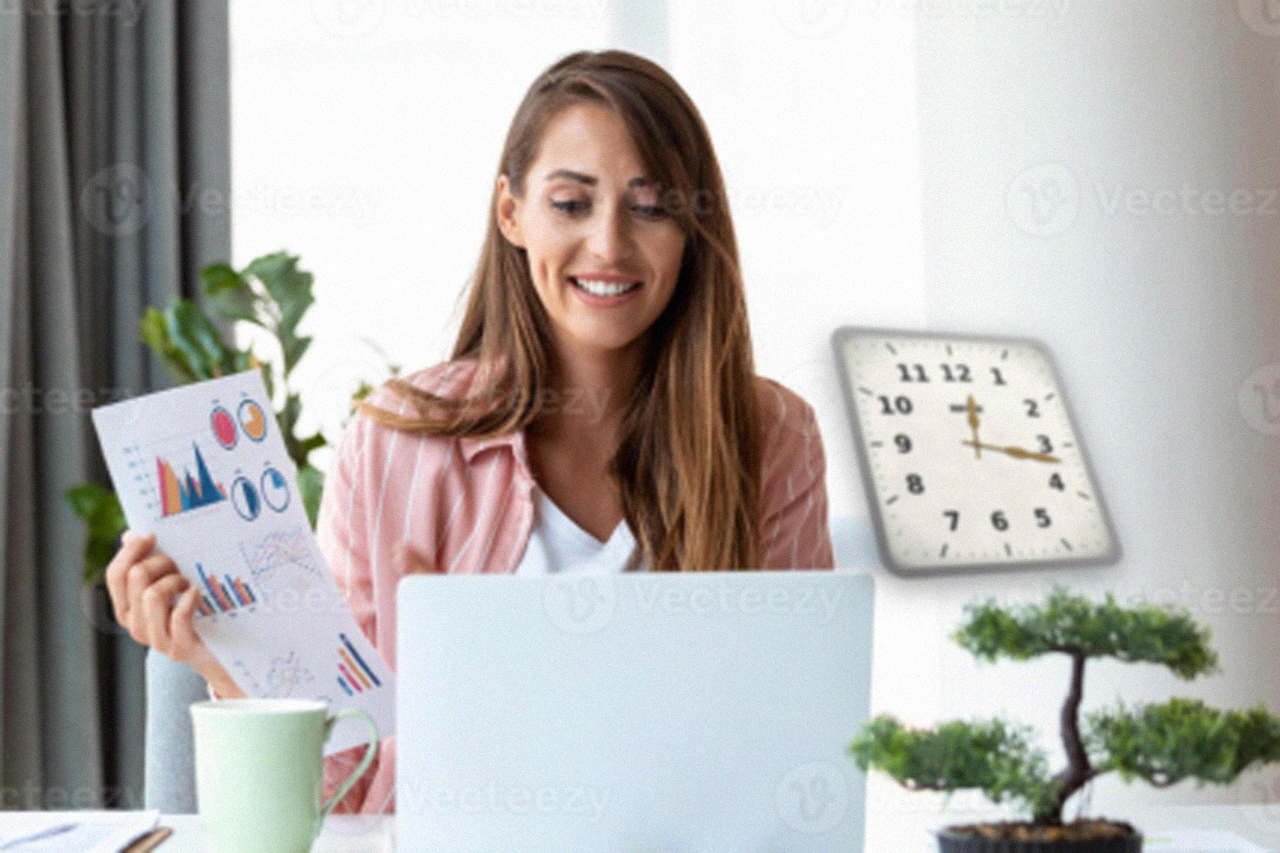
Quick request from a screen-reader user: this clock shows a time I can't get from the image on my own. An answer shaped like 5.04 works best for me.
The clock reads 12.17
